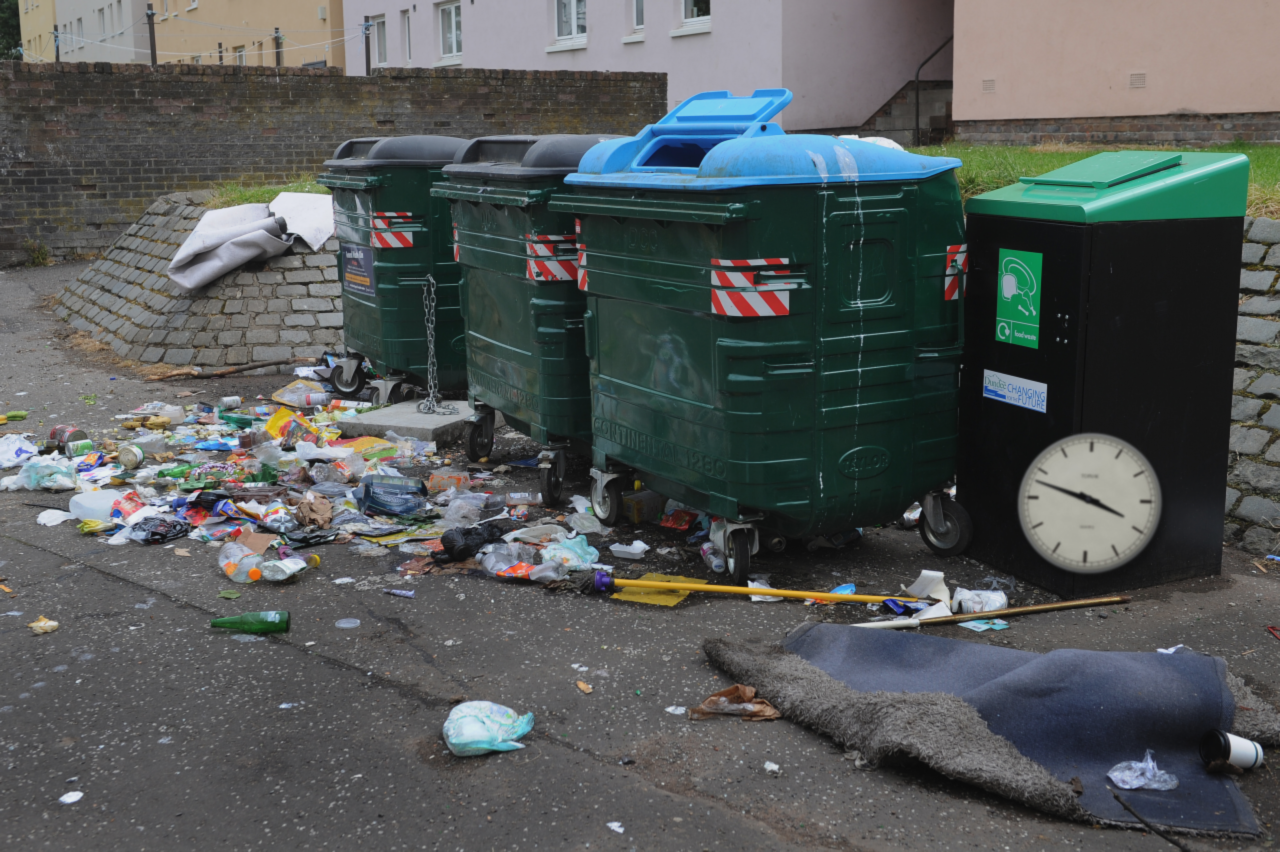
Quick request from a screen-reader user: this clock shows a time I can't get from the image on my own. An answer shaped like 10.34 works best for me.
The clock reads 3.48
